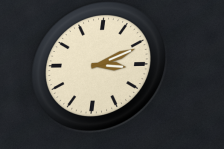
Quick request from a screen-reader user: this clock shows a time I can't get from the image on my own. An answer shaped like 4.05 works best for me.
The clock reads 3.11
